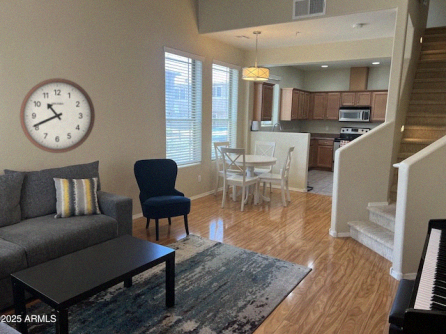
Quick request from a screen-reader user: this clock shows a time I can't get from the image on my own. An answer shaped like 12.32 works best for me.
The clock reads 10.41
